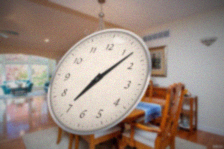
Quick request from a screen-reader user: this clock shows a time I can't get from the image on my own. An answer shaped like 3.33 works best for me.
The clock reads 7.07
